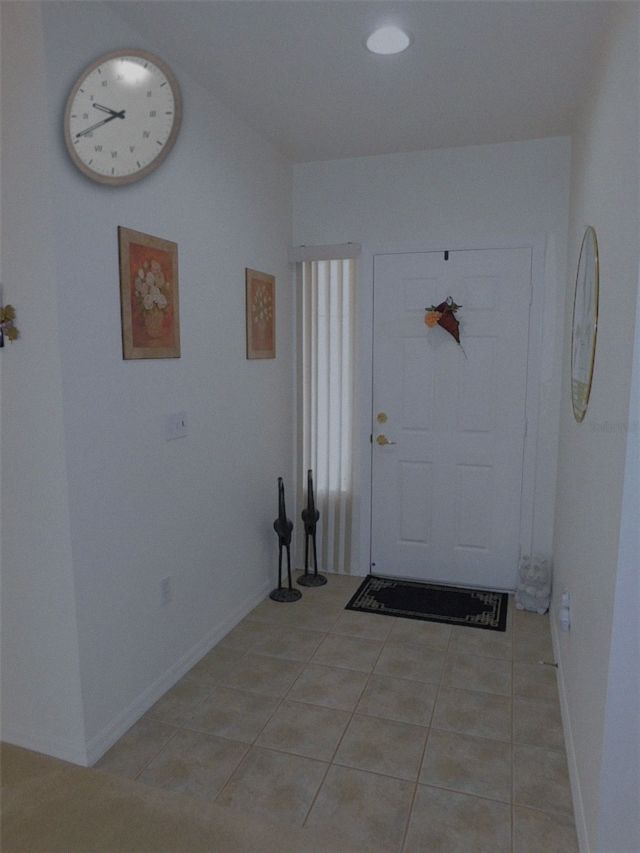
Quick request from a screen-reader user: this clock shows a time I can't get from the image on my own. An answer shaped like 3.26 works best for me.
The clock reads 9.41
